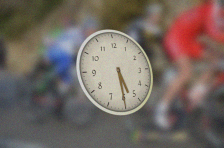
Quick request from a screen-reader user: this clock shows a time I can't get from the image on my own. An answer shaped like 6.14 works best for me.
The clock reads 5.30
